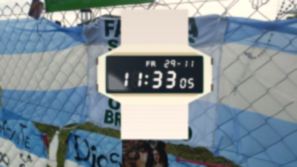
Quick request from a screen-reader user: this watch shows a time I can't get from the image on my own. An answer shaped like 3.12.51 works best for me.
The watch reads 11.33.05
